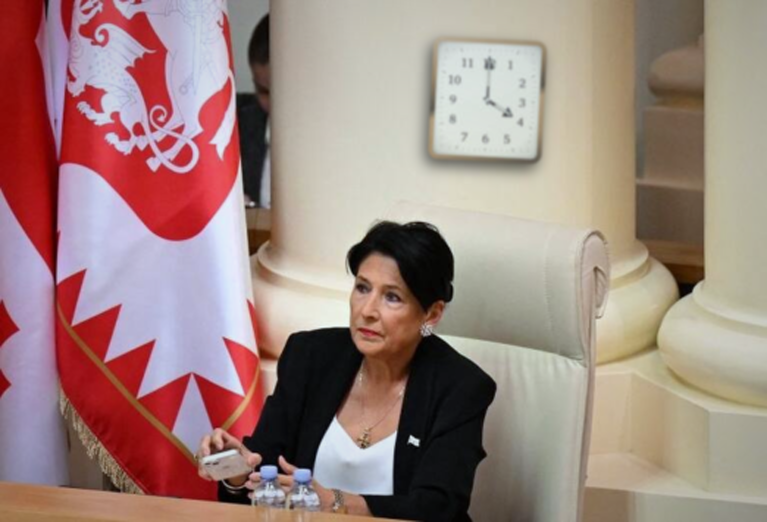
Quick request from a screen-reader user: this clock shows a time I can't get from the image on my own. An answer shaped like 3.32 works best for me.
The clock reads 4.00
